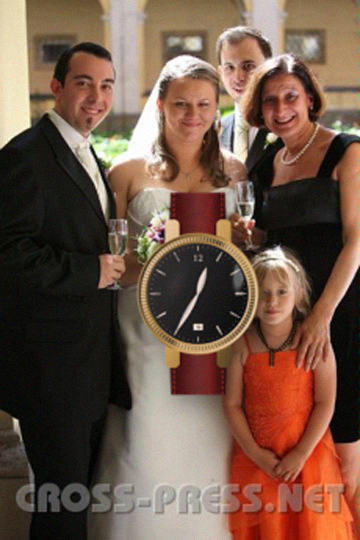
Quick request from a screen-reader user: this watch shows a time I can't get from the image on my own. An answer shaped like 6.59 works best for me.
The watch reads 12.35
